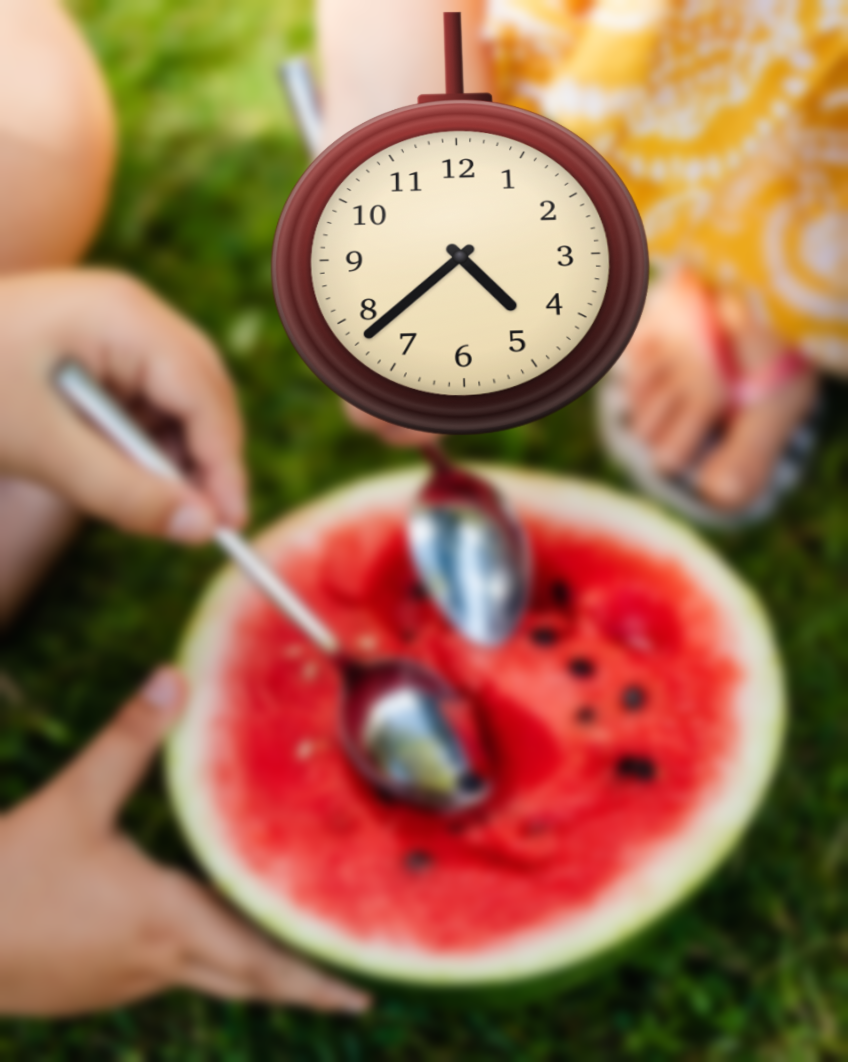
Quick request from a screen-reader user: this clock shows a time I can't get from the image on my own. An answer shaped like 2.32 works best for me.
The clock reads 4.38
